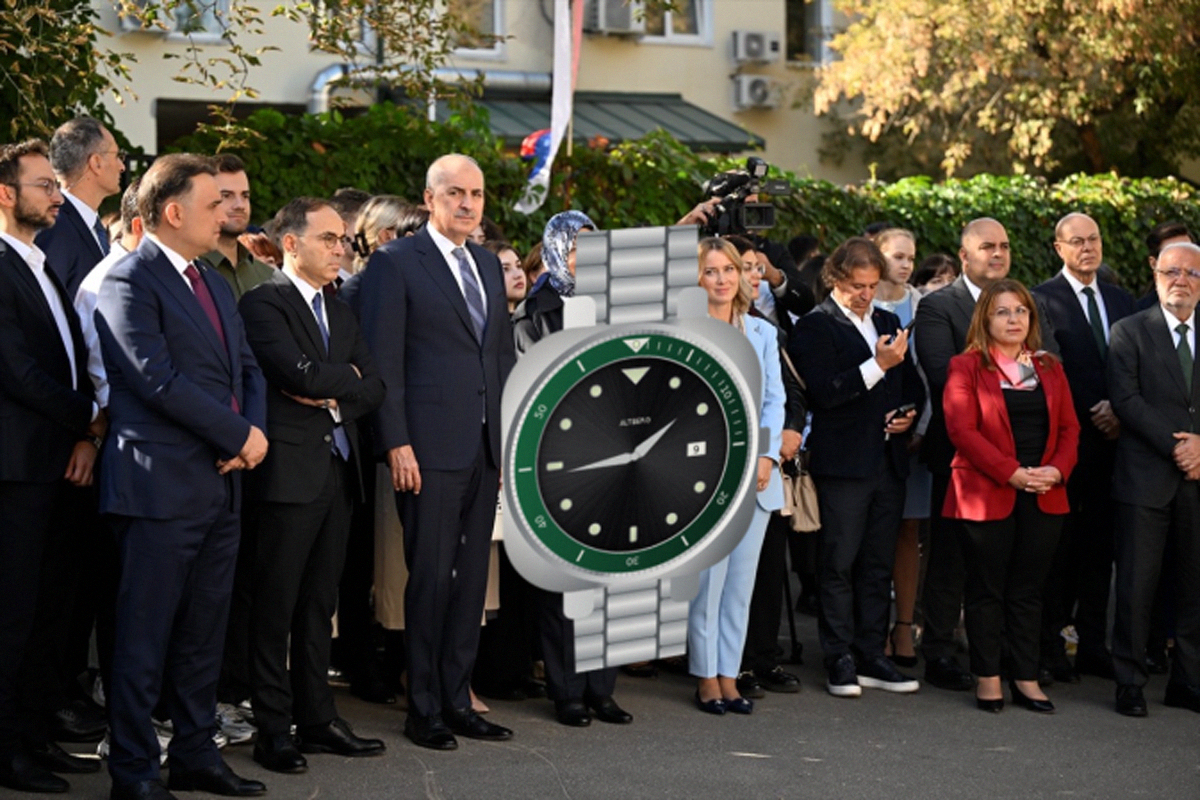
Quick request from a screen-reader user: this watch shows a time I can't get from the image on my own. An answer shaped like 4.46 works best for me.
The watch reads 1.44
